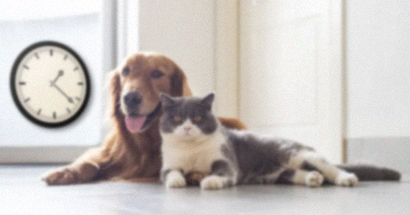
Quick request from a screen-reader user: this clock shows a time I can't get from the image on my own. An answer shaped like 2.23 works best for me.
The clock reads 1.22
